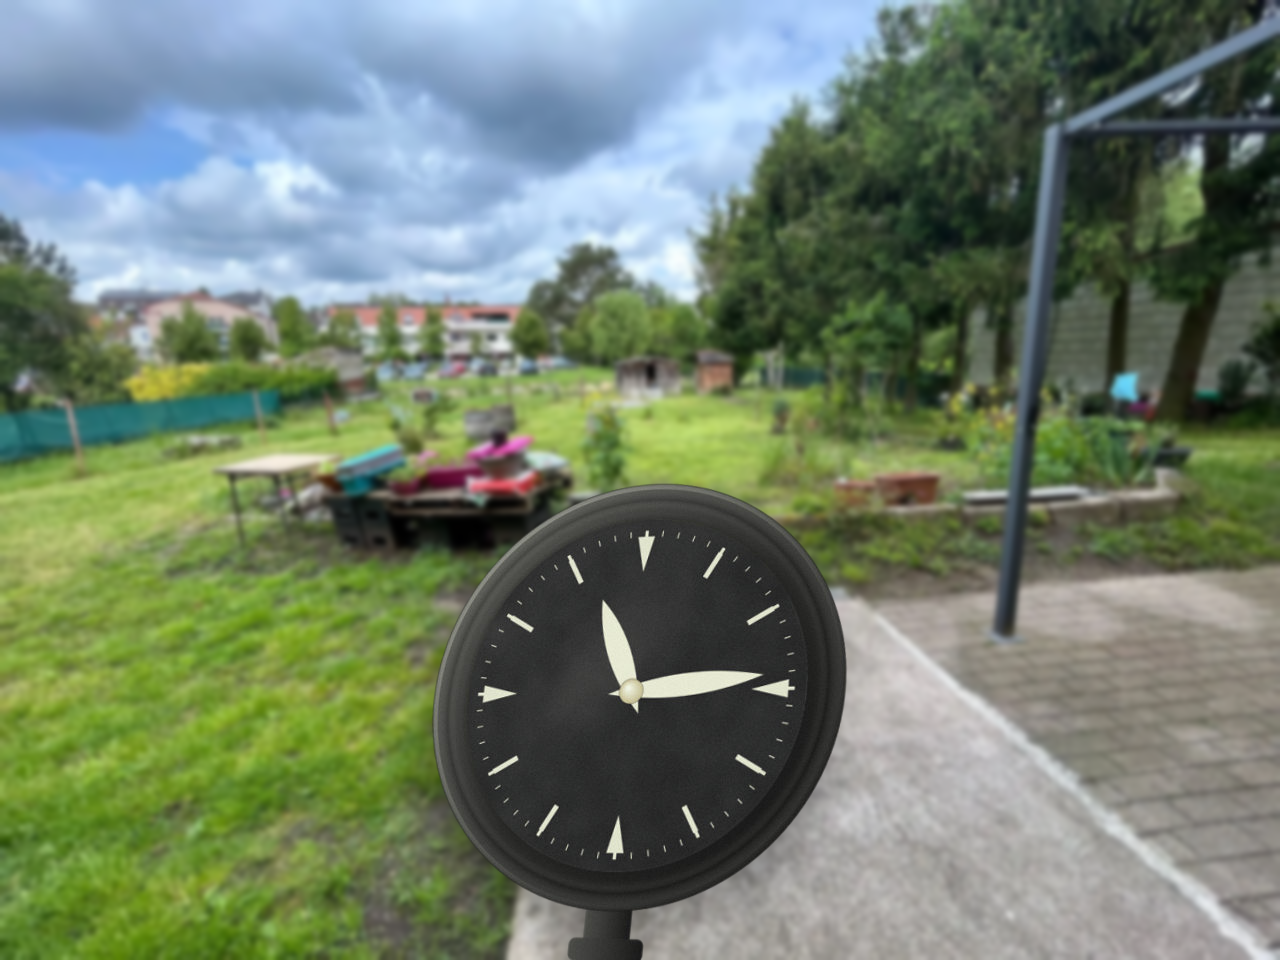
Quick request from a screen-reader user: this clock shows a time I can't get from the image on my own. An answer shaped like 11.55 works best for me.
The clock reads 11.14
